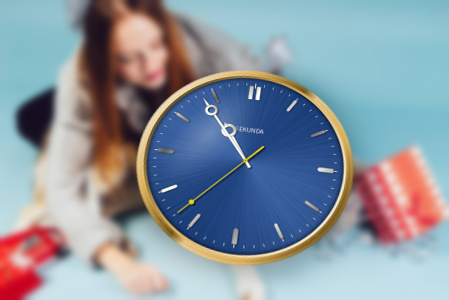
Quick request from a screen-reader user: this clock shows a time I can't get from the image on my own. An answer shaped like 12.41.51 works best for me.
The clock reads 10.53.37
